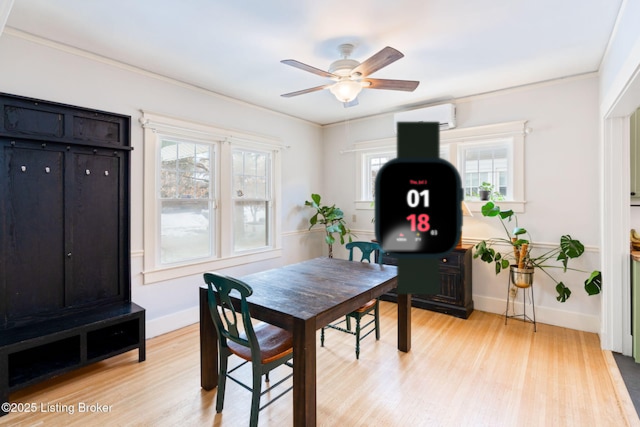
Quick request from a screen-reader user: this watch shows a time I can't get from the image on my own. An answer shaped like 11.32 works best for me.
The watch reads 1.18
